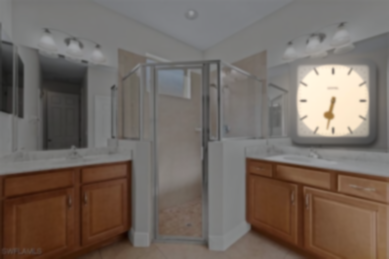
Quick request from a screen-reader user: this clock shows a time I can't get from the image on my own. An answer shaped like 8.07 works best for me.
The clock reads 6.32
